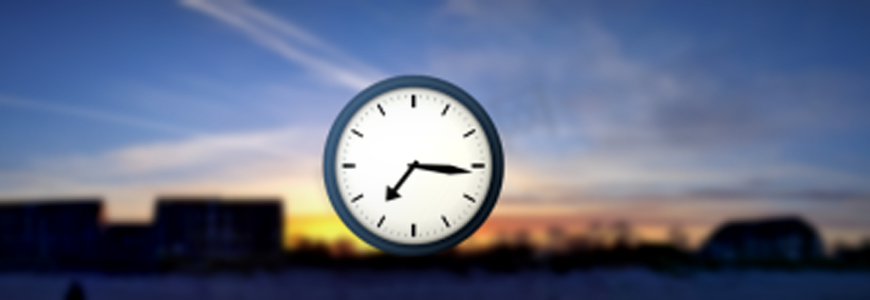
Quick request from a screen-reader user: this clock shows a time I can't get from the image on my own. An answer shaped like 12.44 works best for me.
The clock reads 7.16
